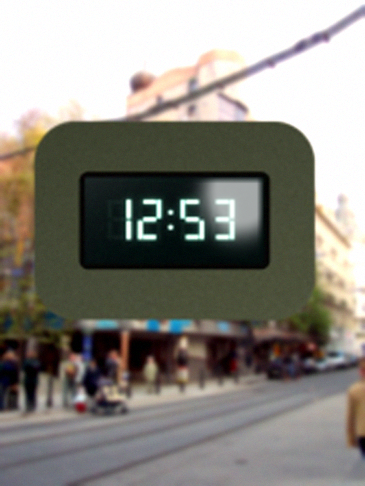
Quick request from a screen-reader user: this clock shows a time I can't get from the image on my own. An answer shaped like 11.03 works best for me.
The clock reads 12.53
